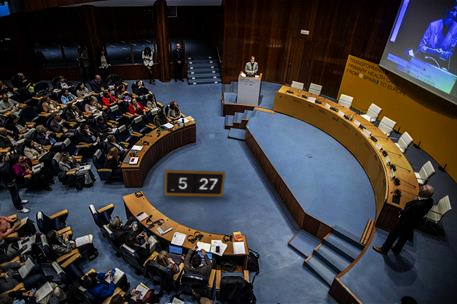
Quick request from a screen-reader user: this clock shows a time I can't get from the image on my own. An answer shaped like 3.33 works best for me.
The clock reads 5.27
